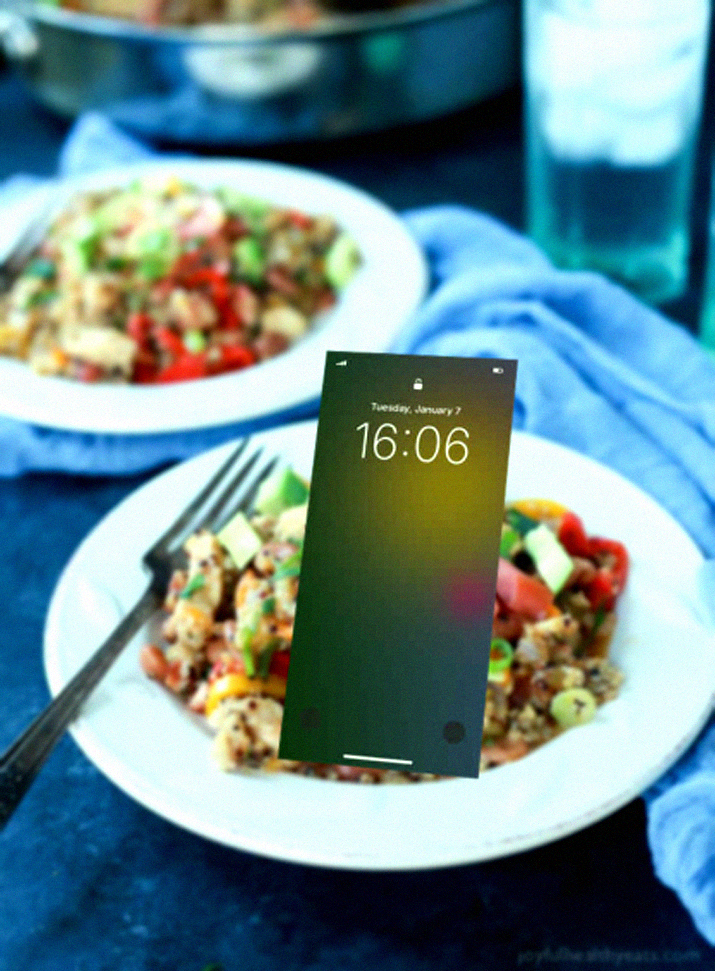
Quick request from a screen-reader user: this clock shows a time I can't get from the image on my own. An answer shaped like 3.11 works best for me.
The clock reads 16.06
